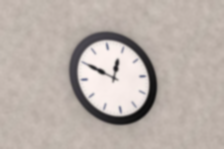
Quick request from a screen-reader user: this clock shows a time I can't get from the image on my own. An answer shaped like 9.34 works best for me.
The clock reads 12.50
